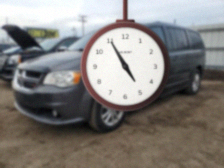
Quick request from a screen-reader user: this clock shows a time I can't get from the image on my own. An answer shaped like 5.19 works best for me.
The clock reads 4.55
